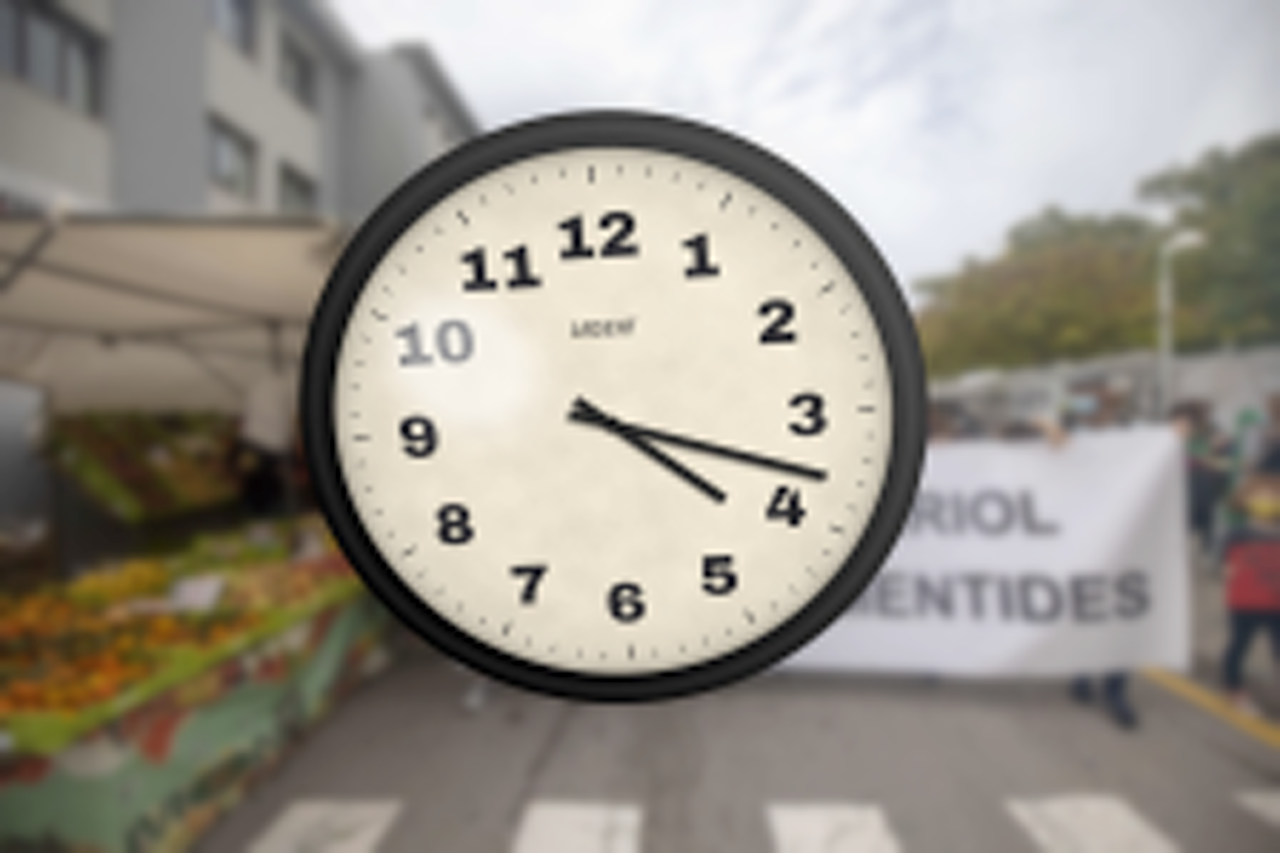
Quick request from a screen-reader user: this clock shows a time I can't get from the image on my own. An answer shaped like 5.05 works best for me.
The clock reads 4.18
